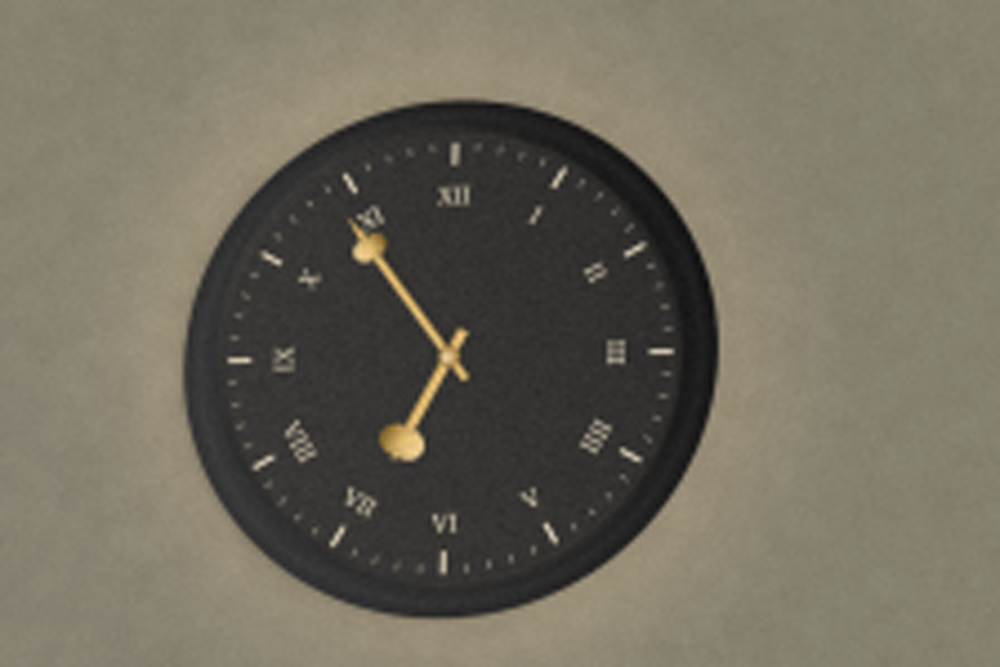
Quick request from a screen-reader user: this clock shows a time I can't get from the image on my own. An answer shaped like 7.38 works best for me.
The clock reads 6.54
